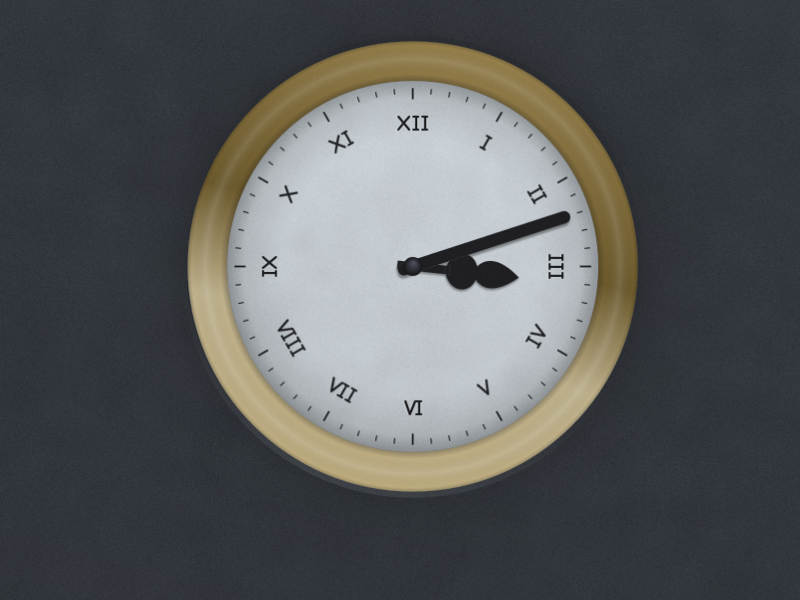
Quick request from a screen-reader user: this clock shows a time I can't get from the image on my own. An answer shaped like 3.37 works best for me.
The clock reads 3.12
